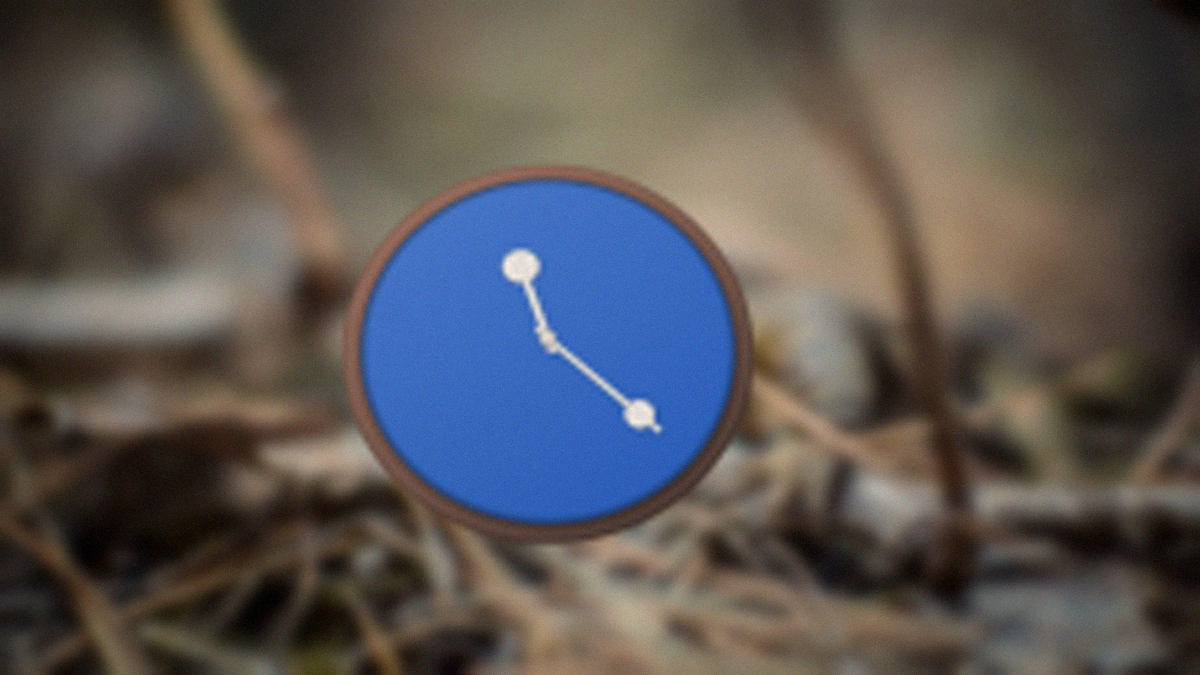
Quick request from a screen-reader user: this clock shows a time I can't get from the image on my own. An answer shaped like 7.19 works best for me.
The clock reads 11.22
